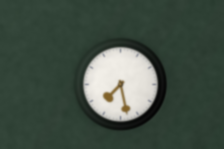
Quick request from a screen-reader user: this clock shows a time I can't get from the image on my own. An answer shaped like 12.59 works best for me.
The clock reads 7.28
